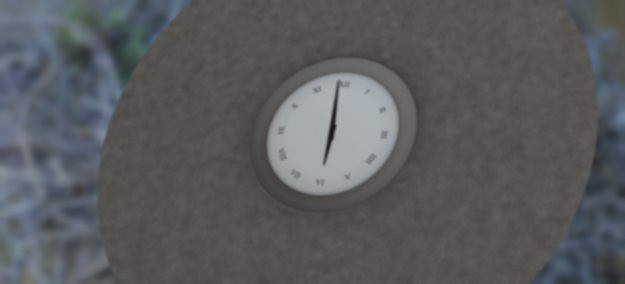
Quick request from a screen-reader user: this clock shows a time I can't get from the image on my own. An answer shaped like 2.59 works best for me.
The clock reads 5.59
